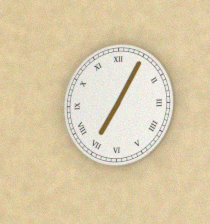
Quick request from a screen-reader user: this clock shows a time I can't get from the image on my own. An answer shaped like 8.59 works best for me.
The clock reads 7.05
